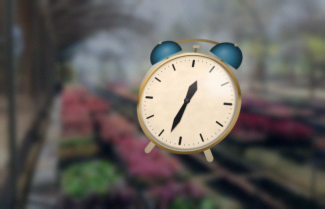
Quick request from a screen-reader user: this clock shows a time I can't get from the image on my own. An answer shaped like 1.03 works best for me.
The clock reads 12.33
